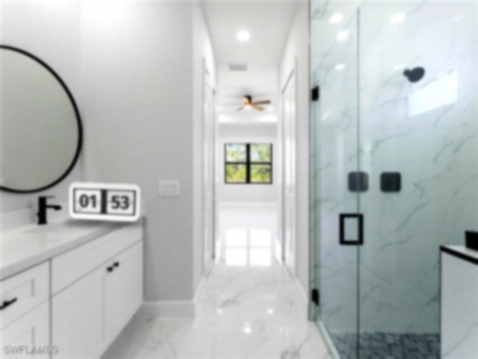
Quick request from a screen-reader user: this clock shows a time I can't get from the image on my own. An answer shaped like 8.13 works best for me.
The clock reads 1.53
